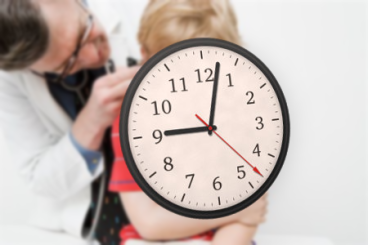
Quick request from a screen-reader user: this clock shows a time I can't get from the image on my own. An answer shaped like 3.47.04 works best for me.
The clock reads 9.02.23
